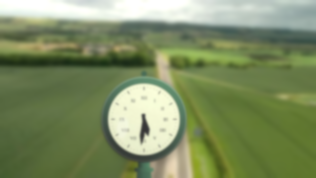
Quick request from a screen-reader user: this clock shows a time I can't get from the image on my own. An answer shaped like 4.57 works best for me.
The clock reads 5.31
